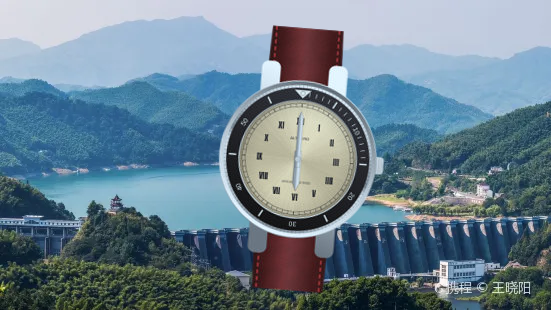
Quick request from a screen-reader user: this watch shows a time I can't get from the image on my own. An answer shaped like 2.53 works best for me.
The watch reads 6.00
